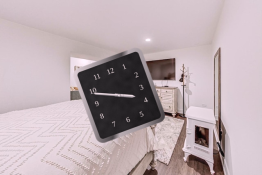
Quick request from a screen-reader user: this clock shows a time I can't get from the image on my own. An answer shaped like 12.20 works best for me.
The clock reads 3.49
